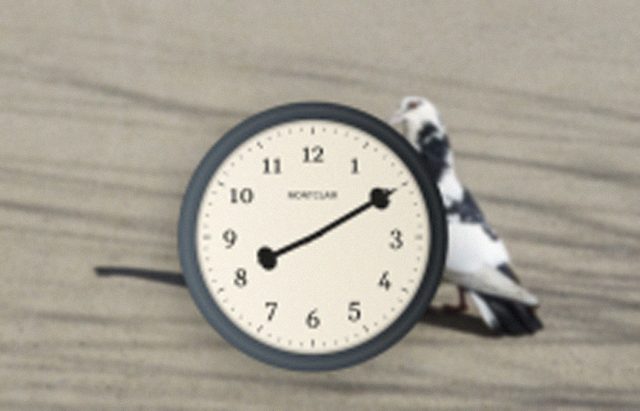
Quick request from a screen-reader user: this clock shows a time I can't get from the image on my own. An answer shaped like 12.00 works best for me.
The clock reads 8.10
